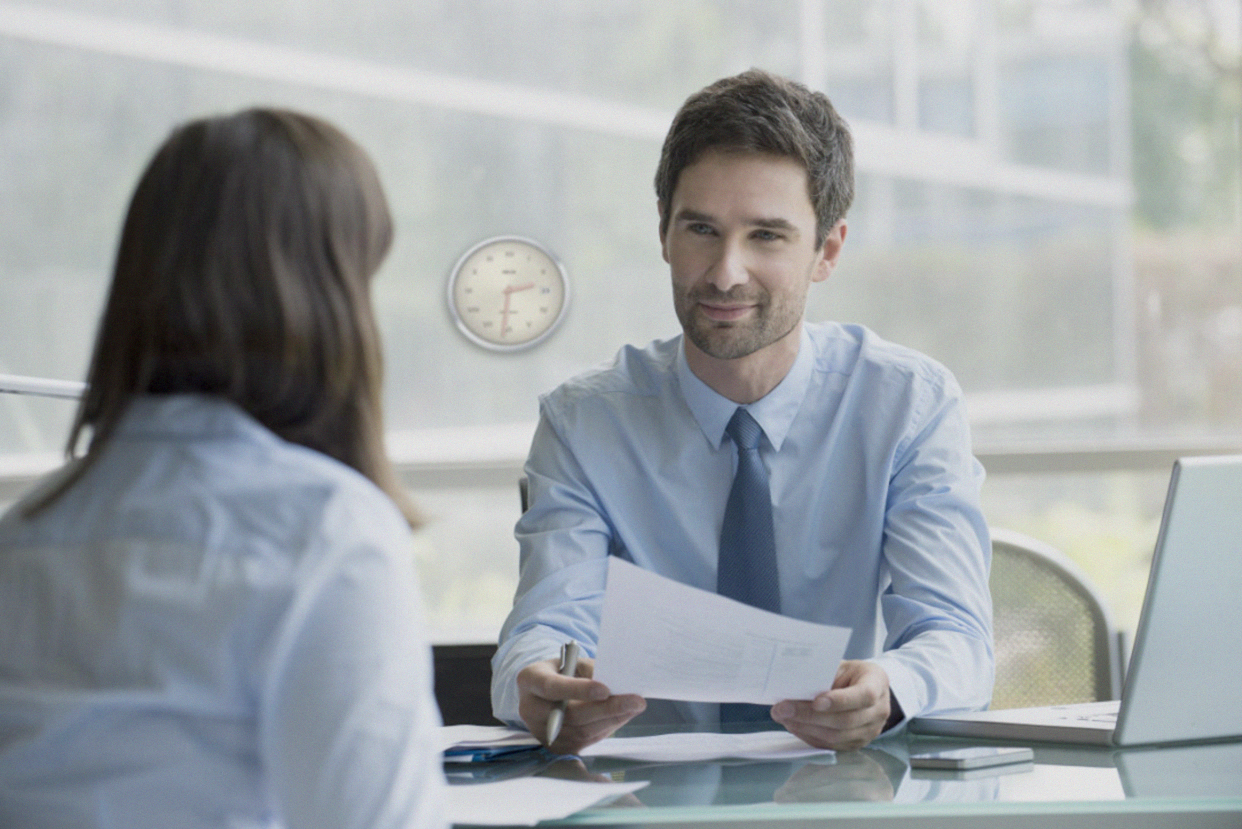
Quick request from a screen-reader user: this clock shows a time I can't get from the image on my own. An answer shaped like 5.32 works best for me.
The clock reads 2.31
